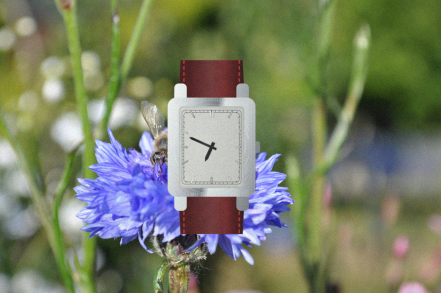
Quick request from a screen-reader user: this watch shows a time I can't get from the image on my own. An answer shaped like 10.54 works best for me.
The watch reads 6.49
